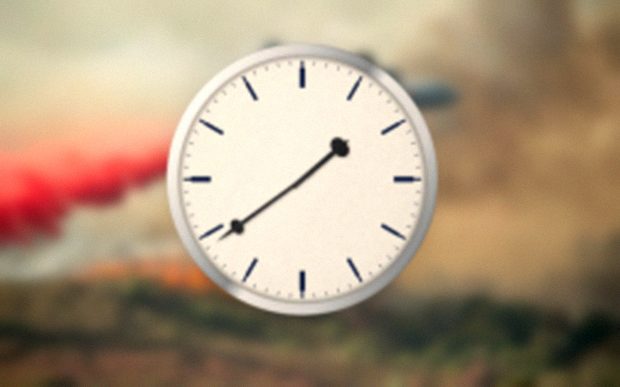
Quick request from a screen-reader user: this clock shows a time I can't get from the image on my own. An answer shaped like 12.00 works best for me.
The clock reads 1.39
